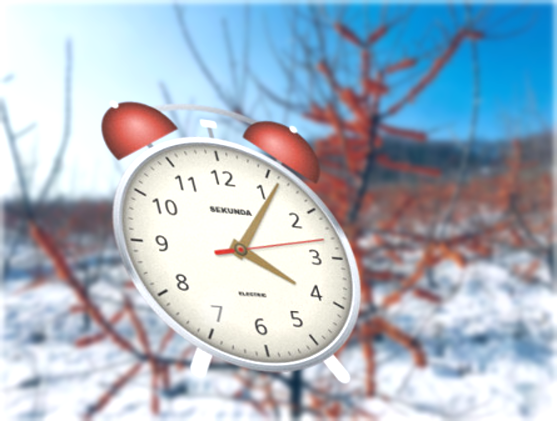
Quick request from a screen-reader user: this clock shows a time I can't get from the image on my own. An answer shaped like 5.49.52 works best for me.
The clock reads 4.06.13
